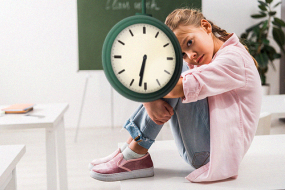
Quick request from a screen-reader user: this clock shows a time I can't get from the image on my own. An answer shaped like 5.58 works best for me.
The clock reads 6.32
